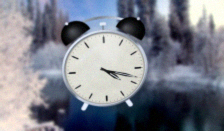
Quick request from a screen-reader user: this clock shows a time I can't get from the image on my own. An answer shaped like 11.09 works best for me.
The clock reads 4.18
